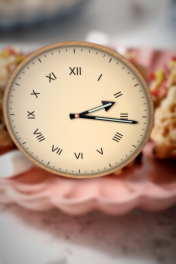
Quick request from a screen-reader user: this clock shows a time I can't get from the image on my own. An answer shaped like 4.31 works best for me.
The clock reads 2.16
